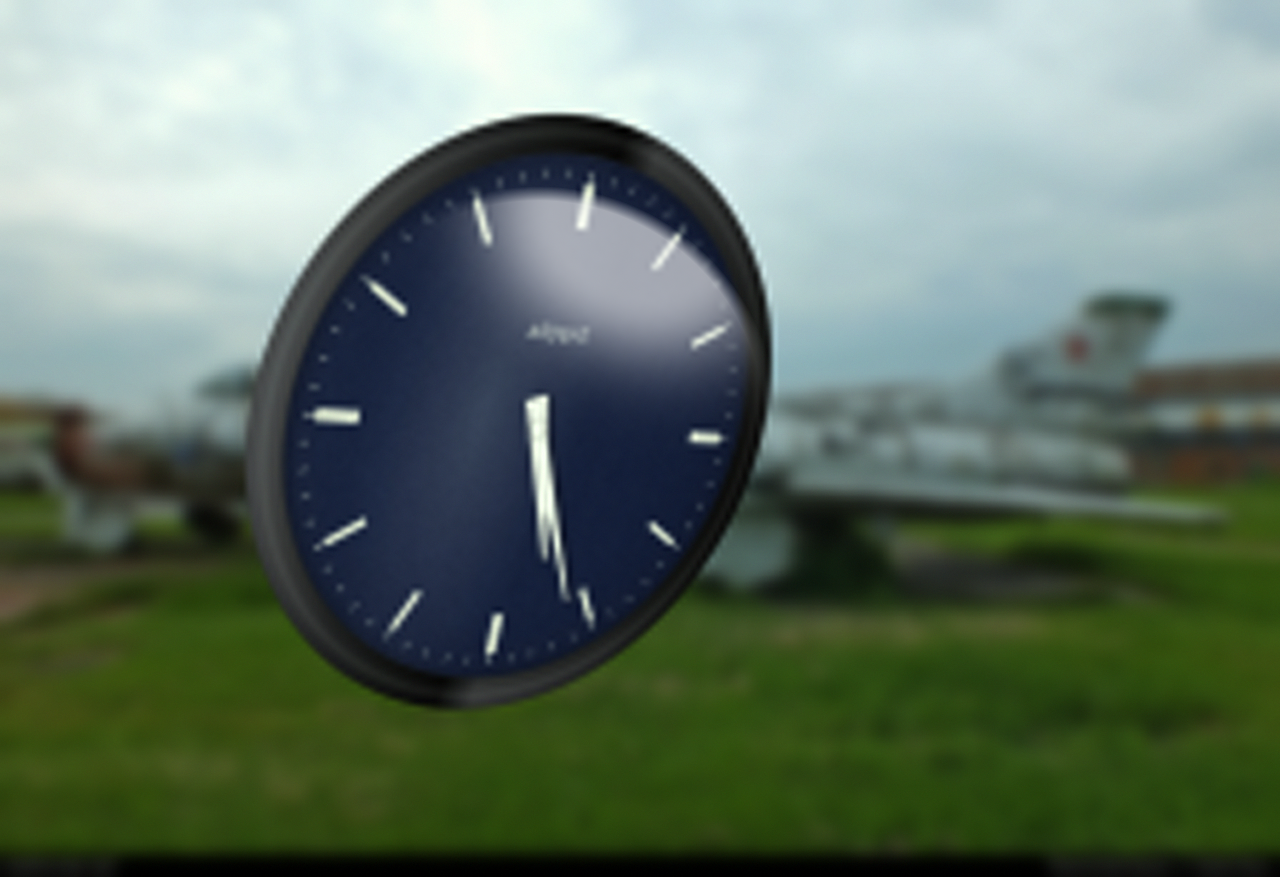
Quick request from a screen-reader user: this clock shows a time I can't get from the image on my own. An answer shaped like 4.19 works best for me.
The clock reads 5.26
